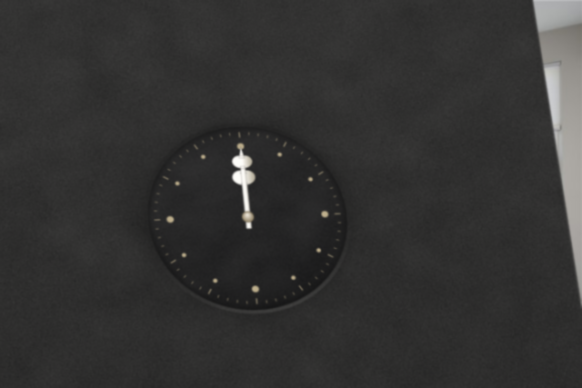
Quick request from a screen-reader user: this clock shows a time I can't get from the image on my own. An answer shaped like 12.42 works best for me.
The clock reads 12.00
